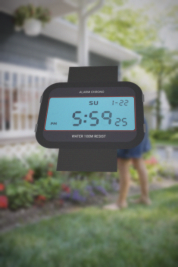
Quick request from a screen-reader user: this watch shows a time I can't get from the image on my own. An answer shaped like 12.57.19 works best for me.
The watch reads 5.59.25
